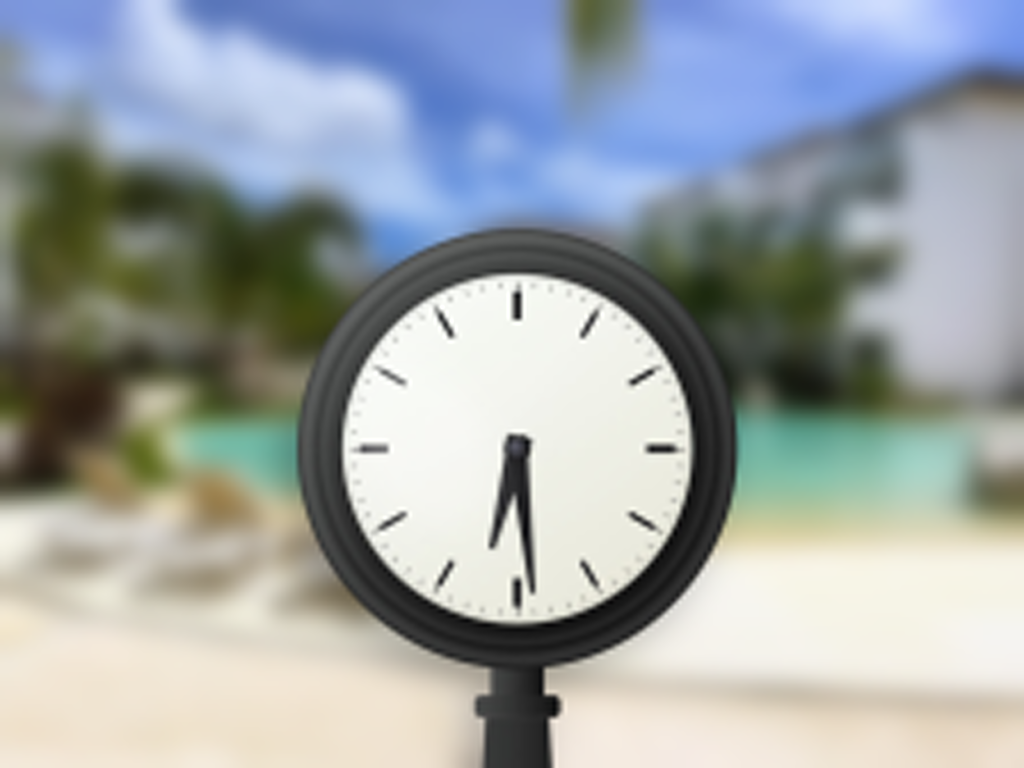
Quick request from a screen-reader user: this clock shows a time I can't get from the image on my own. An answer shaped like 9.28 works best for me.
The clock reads 6.29
